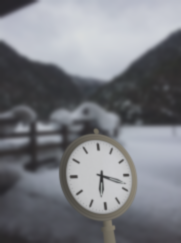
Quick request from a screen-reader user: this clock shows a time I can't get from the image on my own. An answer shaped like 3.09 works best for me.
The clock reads 6.18
